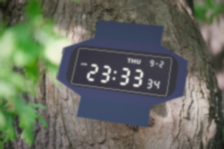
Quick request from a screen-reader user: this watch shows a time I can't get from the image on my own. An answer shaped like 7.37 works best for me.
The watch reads 23.33
